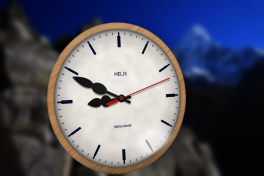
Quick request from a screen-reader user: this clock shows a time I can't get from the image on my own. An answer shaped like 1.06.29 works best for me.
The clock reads 8.49.12
